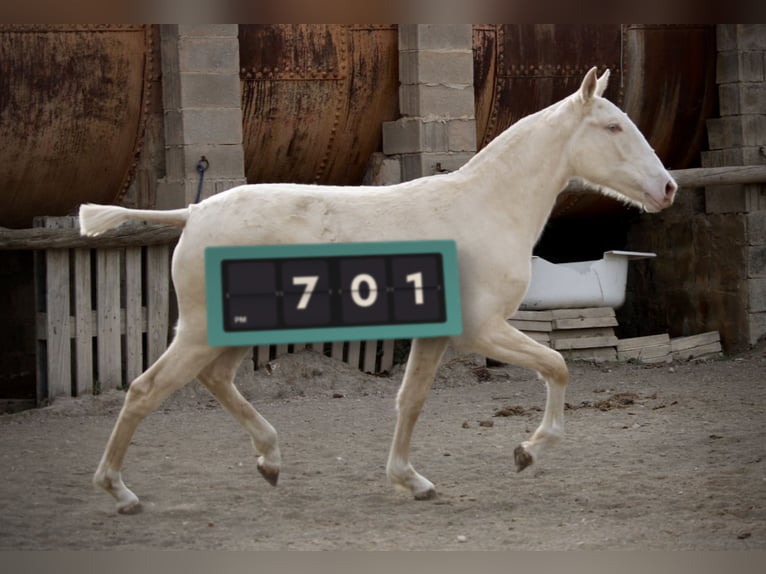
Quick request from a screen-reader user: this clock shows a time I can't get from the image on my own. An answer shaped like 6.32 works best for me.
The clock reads 7.01
